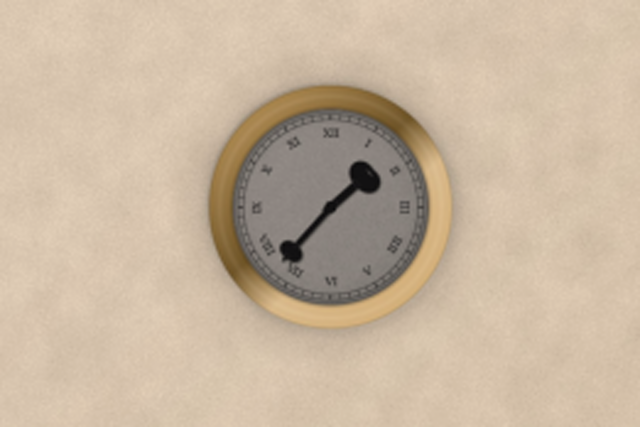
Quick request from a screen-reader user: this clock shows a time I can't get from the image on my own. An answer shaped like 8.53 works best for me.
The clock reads 1.37
